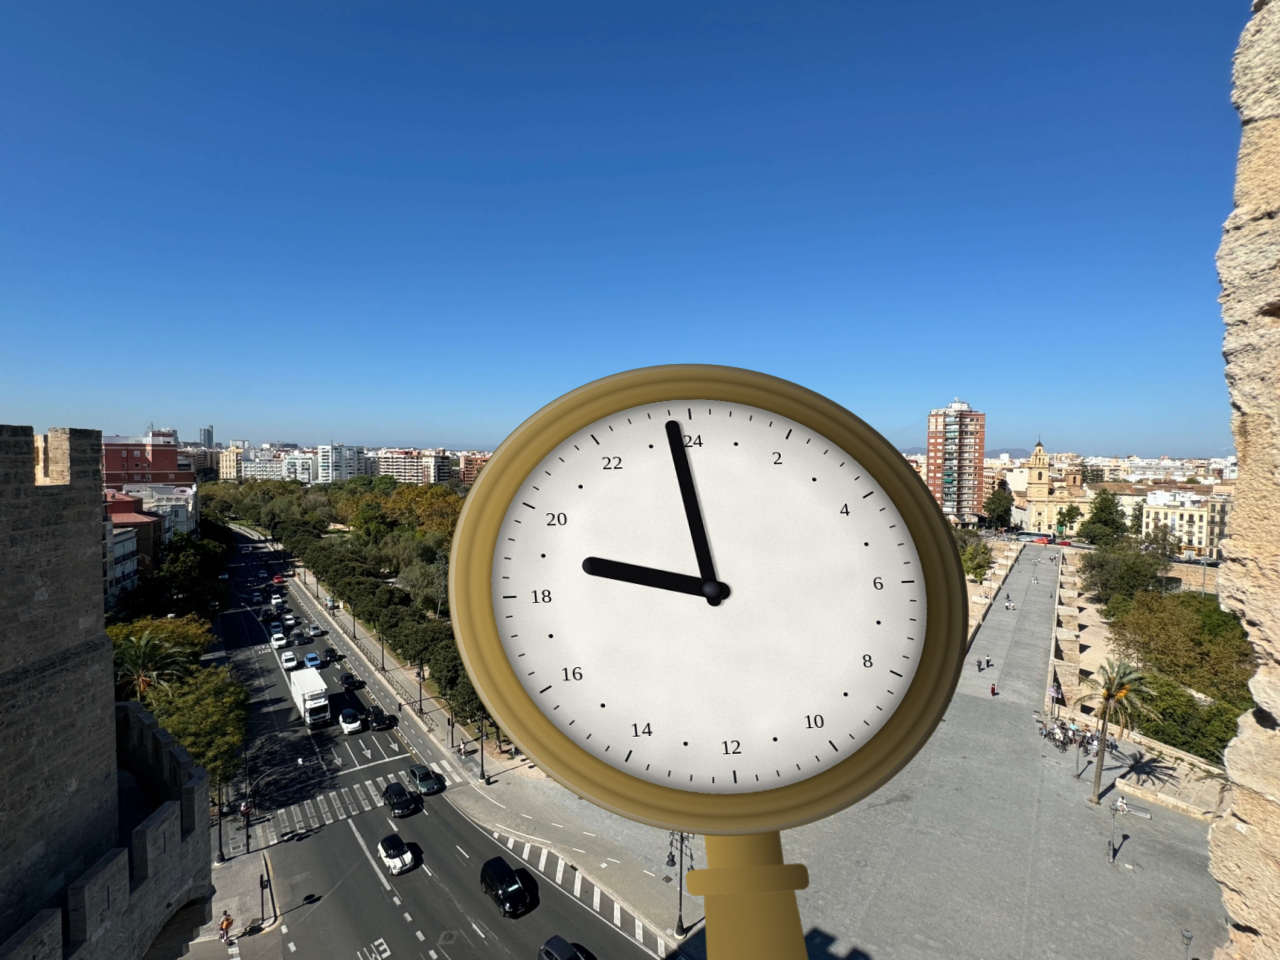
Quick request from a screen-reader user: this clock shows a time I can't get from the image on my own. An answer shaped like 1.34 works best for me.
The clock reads 18.59
